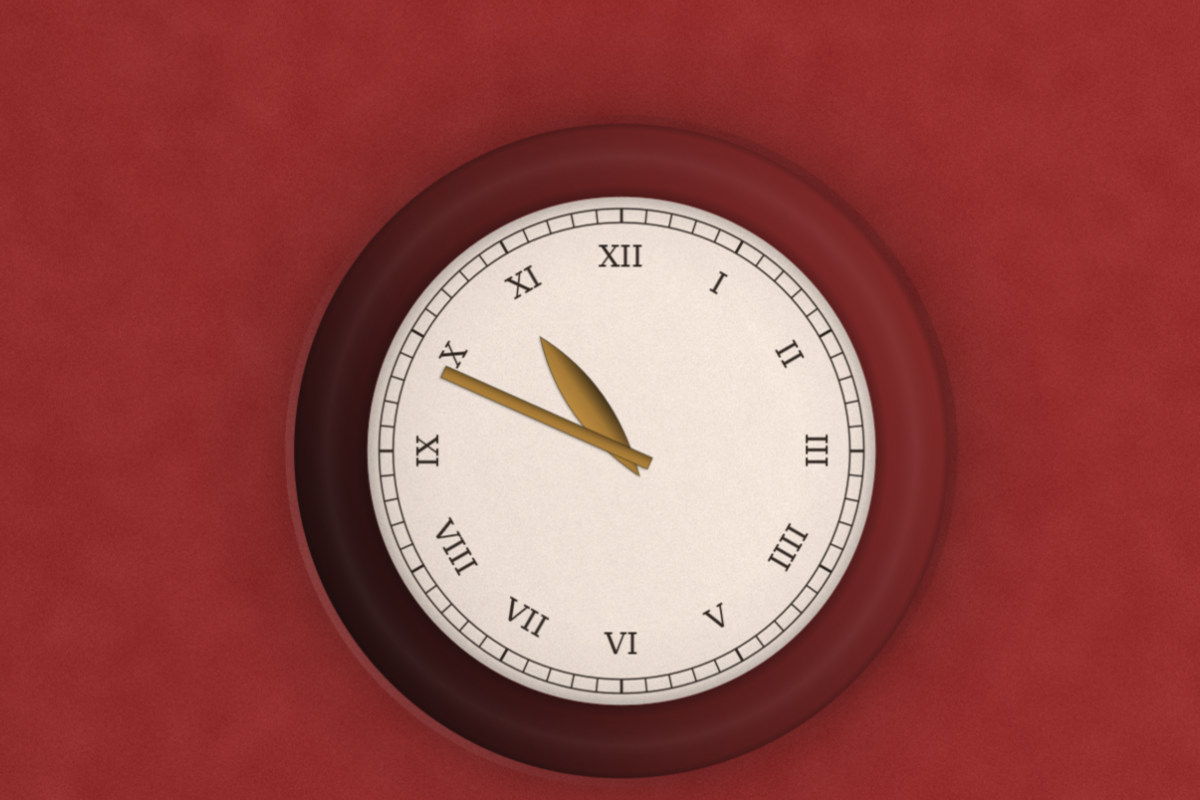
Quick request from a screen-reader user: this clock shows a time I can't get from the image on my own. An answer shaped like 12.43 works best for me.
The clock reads 10.49
